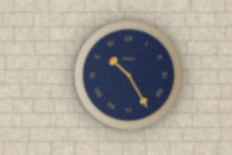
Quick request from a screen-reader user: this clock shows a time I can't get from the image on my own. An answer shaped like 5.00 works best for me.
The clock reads 10.25
